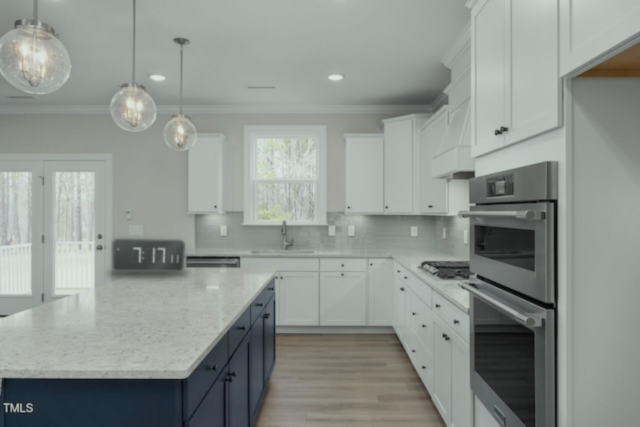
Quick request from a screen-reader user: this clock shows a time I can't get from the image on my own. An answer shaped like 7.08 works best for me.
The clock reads 7.17
